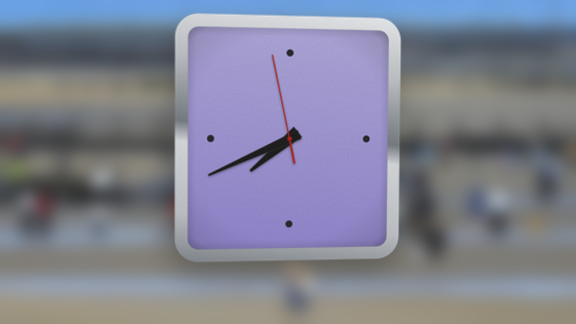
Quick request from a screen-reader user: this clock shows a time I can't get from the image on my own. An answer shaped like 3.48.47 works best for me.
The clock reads 7.40.58
